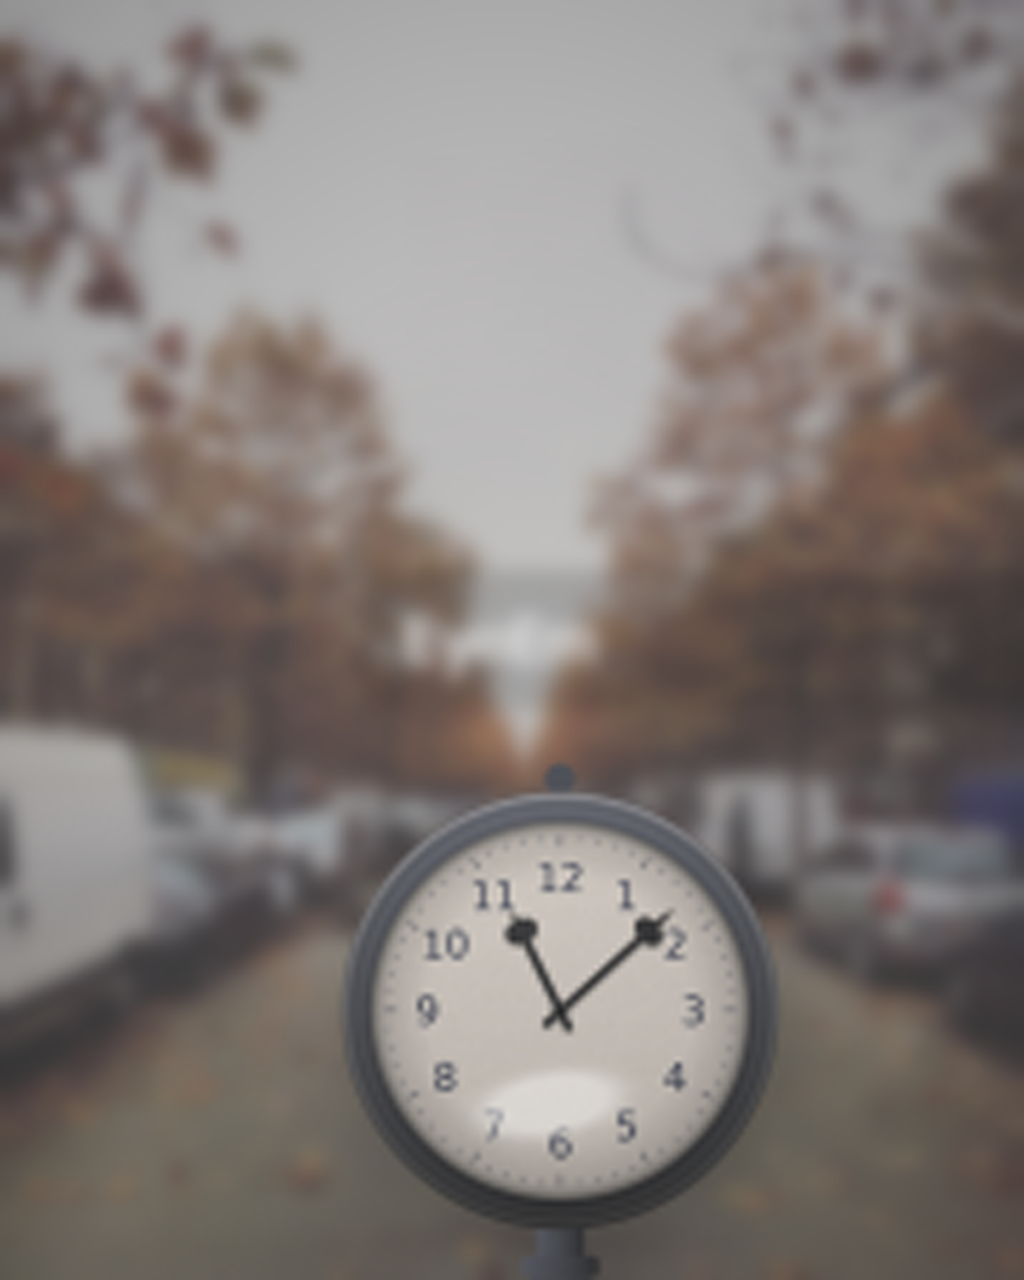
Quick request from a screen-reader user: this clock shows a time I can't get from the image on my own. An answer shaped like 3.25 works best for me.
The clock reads 11.08
